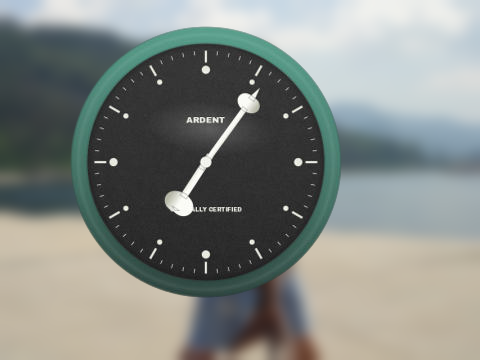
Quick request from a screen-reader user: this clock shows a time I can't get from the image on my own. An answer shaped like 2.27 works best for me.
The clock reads 7.06
